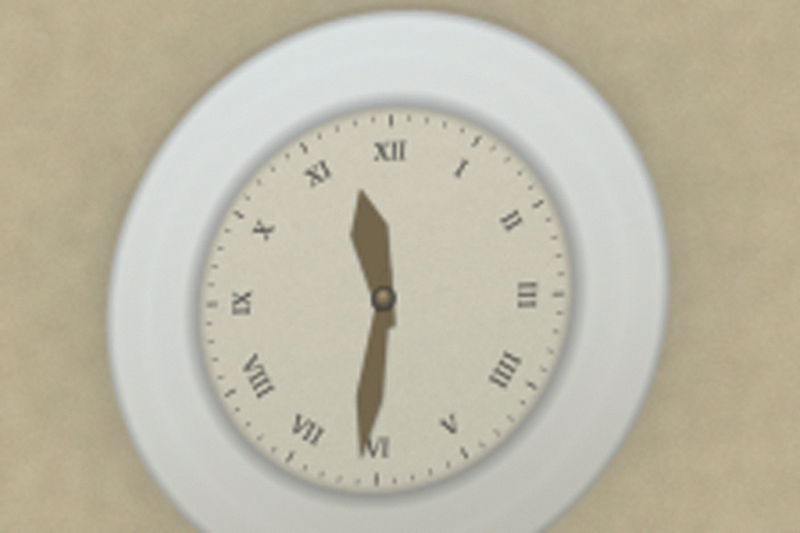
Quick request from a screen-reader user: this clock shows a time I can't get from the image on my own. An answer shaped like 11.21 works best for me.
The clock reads 11.31
